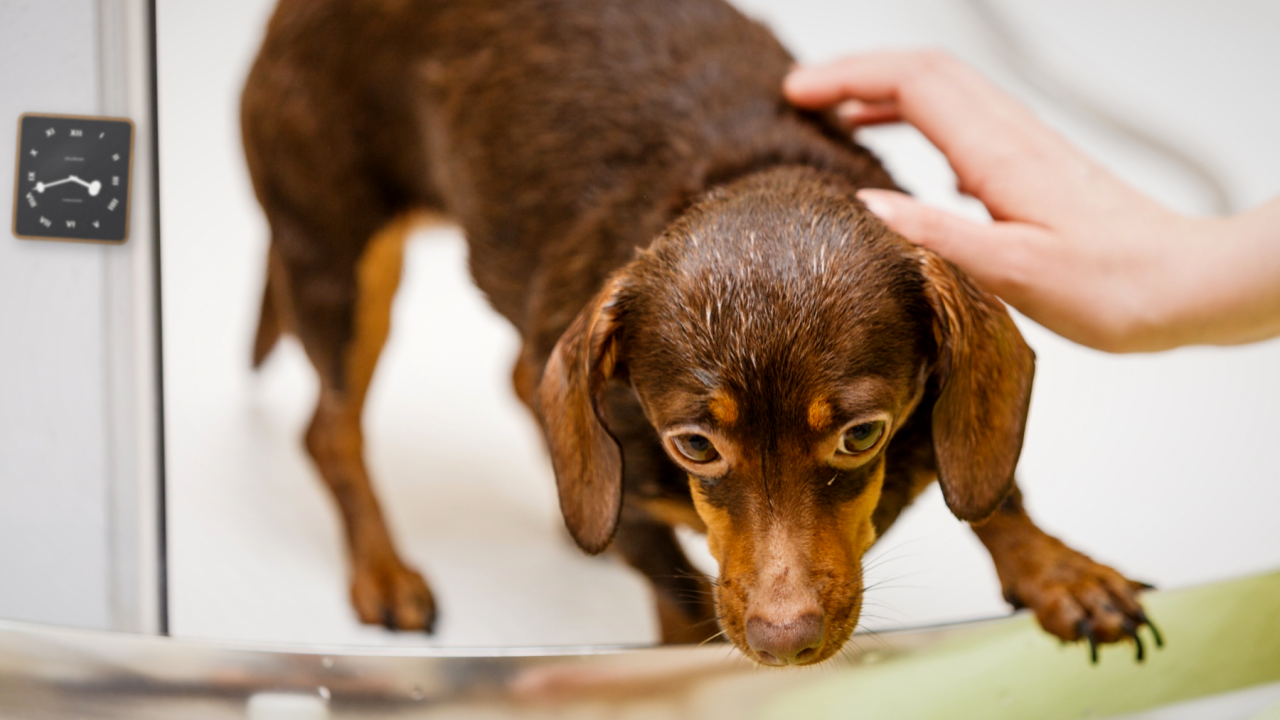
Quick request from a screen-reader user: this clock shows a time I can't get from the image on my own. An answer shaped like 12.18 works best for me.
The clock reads 3.42
